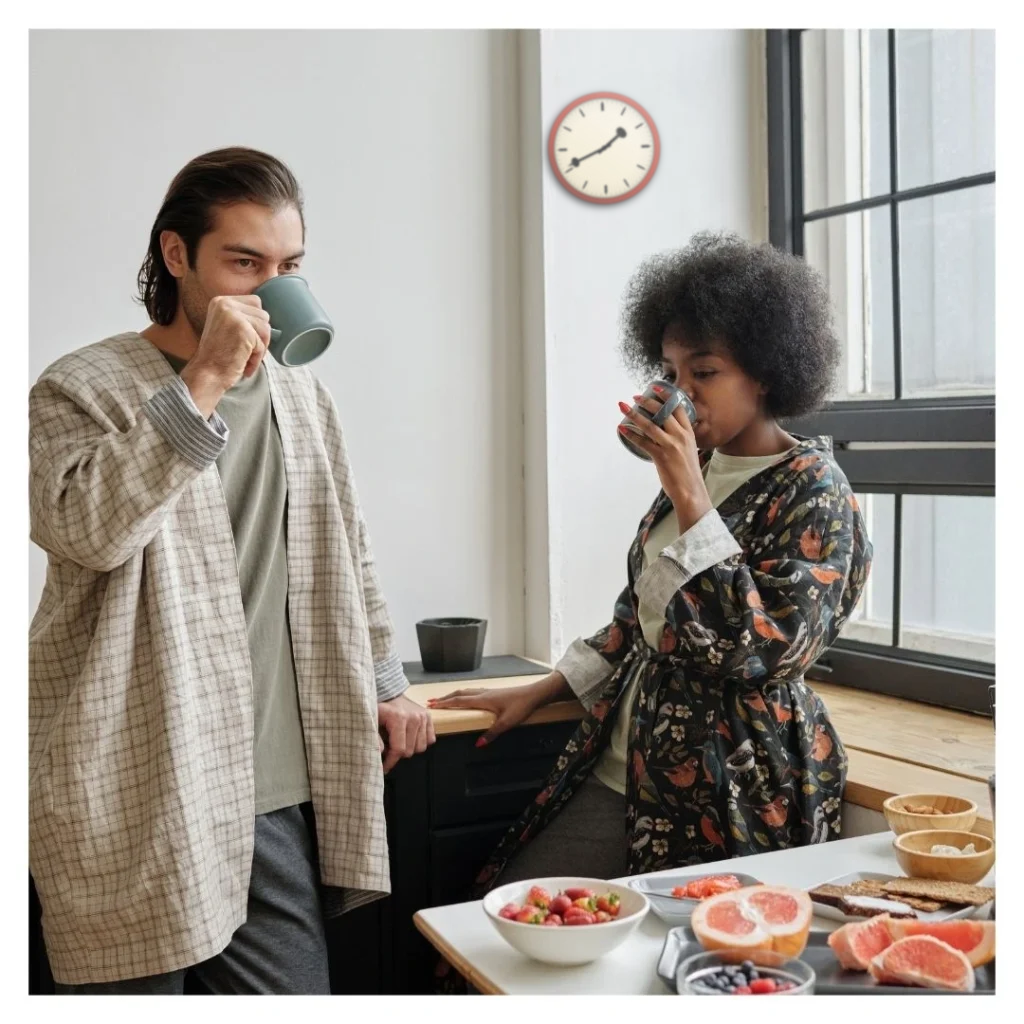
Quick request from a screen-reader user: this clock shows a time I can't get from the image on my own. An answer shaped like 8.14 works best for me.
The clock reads 1.41
